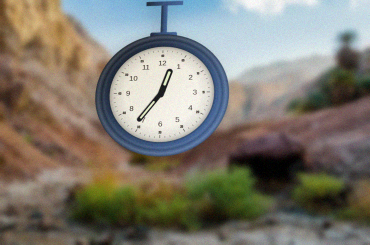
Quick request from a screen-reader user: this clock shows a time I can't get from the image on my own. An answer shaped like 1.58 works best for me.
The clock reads 12.36
